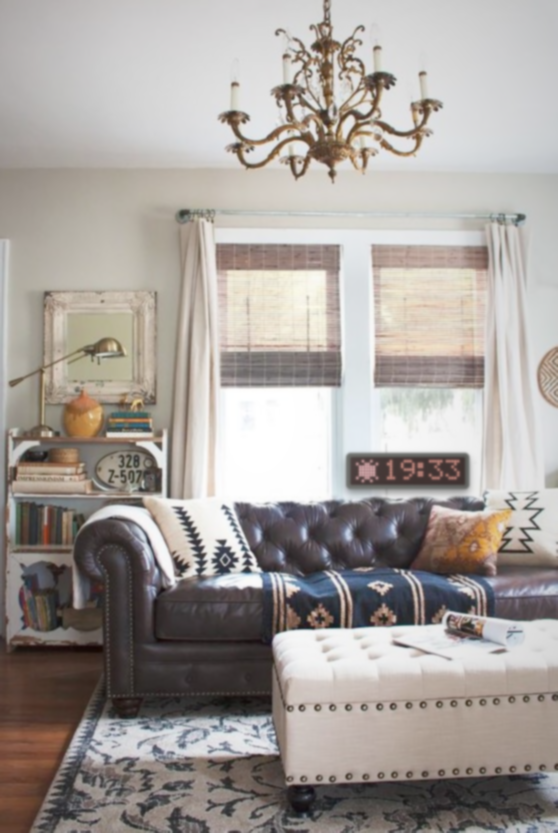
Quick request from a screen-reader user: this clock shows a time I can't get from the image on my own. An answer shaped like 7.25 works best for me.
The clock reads 19.33
